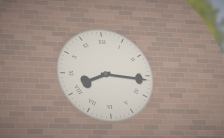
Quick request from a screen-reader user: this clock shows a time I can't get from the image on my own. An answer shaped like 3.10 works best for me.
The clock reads 8.16
